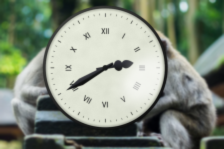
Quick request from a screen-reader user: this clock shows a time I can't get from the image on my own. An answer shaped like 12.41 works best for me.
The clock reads 2.40
